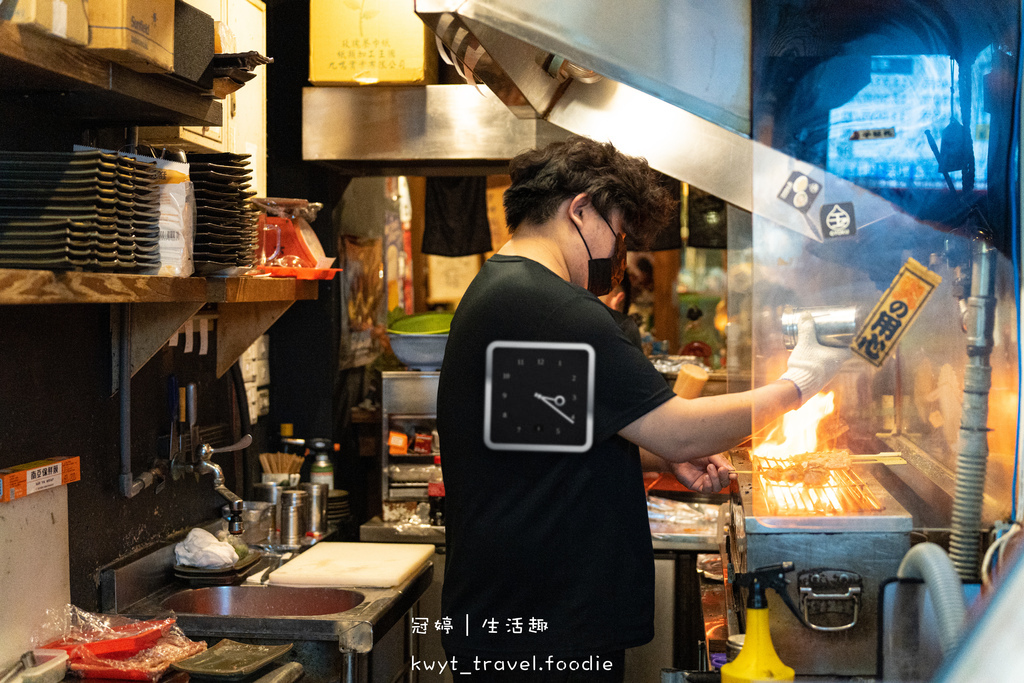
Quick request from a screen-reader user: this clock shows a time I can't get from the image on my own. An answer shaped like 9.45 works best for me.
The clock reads 3.21
